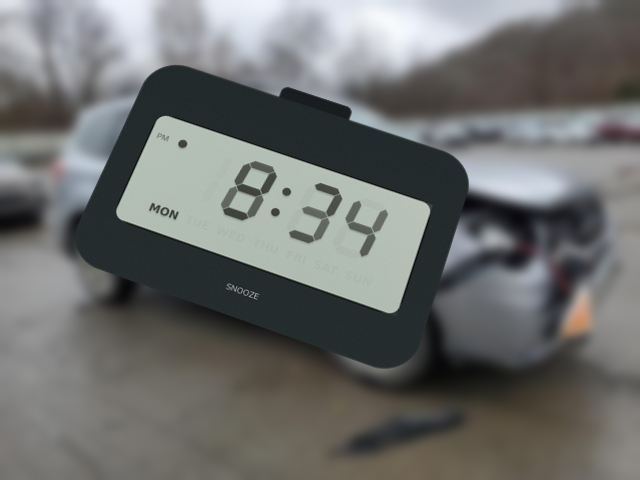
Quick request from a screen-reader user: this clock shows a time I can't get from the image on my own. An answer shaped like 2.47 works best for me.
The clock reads 8.34
